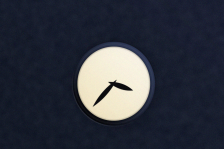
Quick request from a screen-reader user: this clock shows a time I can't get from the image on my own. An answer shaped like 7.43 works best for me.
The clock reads 3.37
